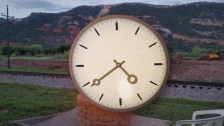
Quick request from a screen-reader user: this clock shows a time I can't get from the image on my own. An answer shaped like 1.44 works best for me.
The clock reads 4.39
